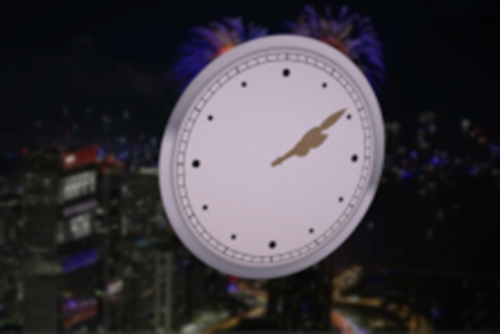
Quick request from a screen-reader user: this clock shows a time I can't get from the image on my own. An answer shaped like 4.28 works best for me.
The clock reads 2.09
